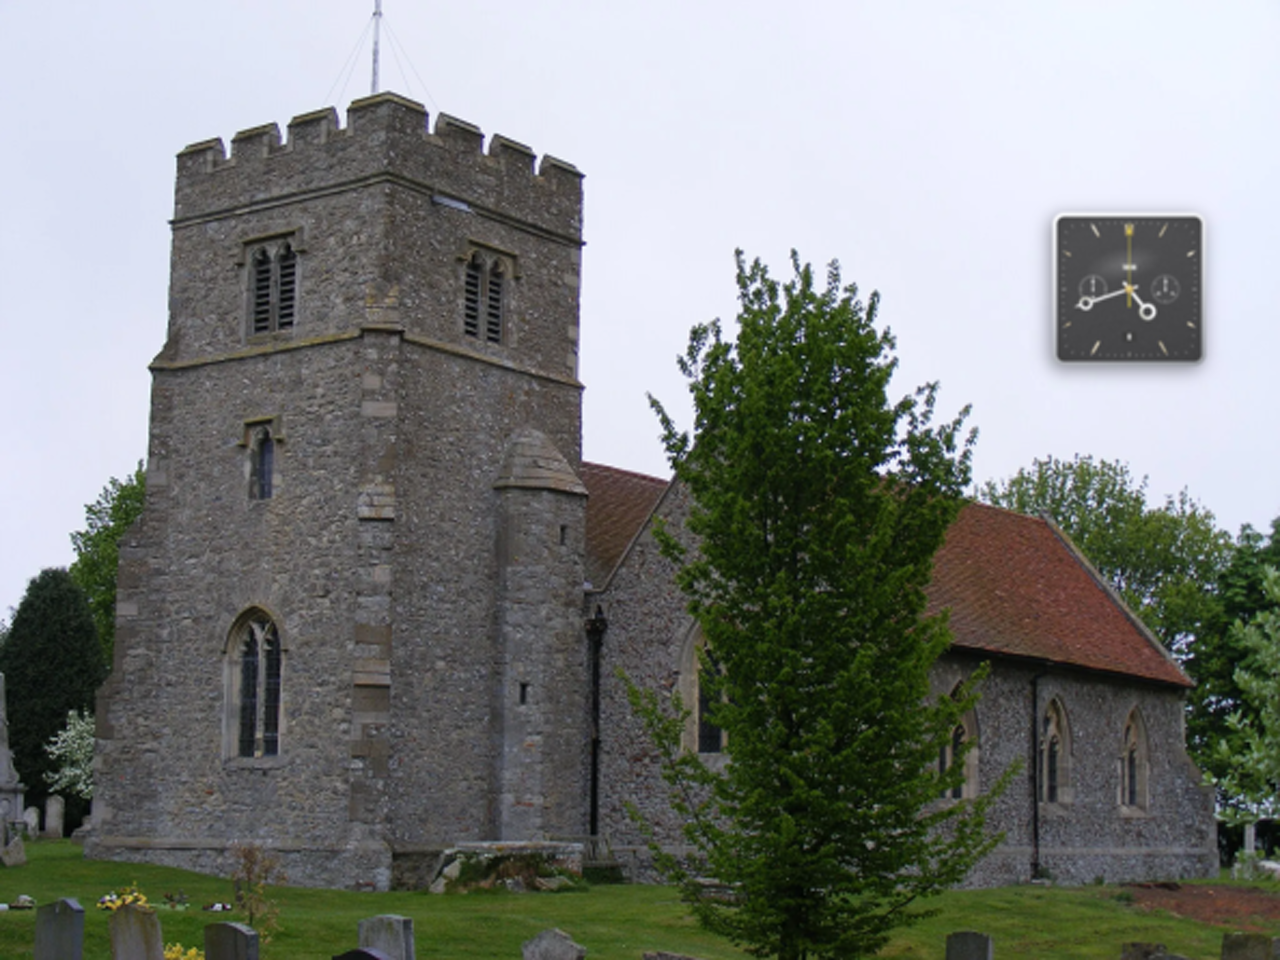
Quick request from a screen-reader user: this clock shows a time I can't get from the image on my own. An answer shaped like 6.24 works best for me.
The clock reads 4.42
